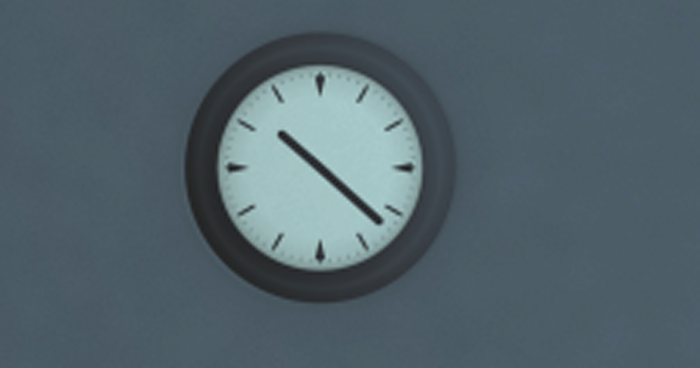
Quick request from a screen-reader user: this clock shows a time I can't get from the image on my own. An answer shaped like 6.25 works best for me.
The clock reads 10.22
